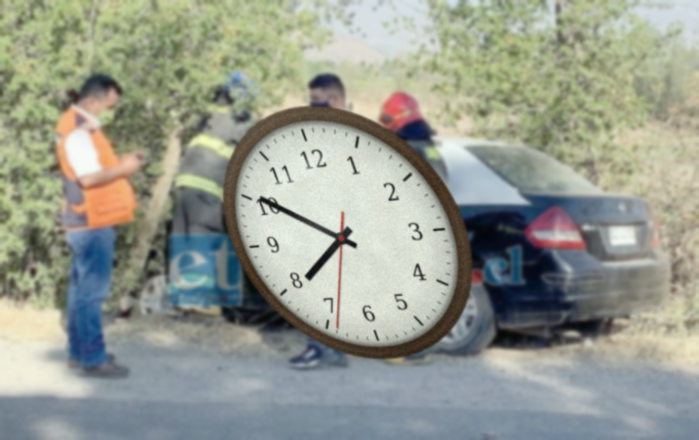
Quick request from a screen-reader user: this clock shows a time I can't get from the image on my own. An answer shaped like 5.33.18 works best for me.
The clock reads 7.50.34
